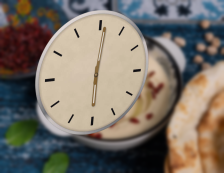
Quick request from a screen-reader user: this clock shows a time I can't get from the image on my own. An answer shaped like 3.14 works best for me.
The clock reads 6.01
